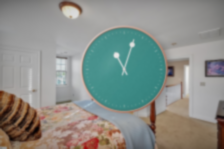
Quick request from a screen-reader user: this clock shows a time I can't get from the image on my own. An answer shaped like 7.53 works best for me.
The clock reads 11.03
